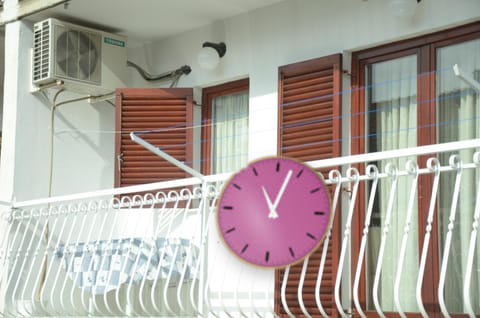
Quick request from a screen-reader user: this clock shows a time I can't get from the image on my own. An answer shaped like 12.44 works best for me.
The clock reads 11.03
